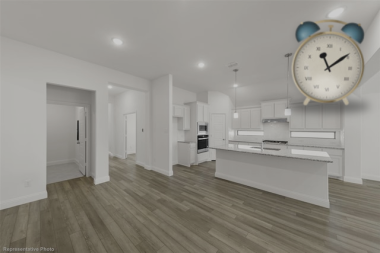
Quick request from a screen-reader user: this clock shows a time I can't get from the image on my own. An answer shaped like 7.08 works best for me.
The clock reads 11.09
